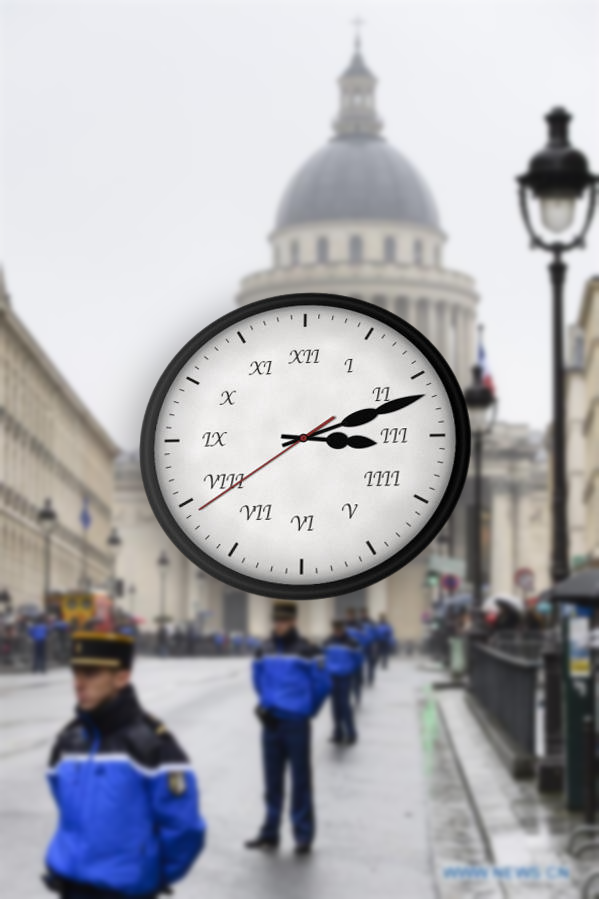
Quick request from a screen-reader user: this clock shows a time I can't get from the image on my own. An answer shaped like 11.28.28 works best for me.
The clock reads 3.11.39
